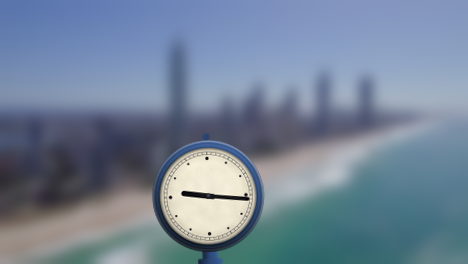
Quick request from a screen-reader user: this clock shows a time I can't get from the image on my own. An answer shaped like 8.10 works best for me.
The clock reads 9.16
